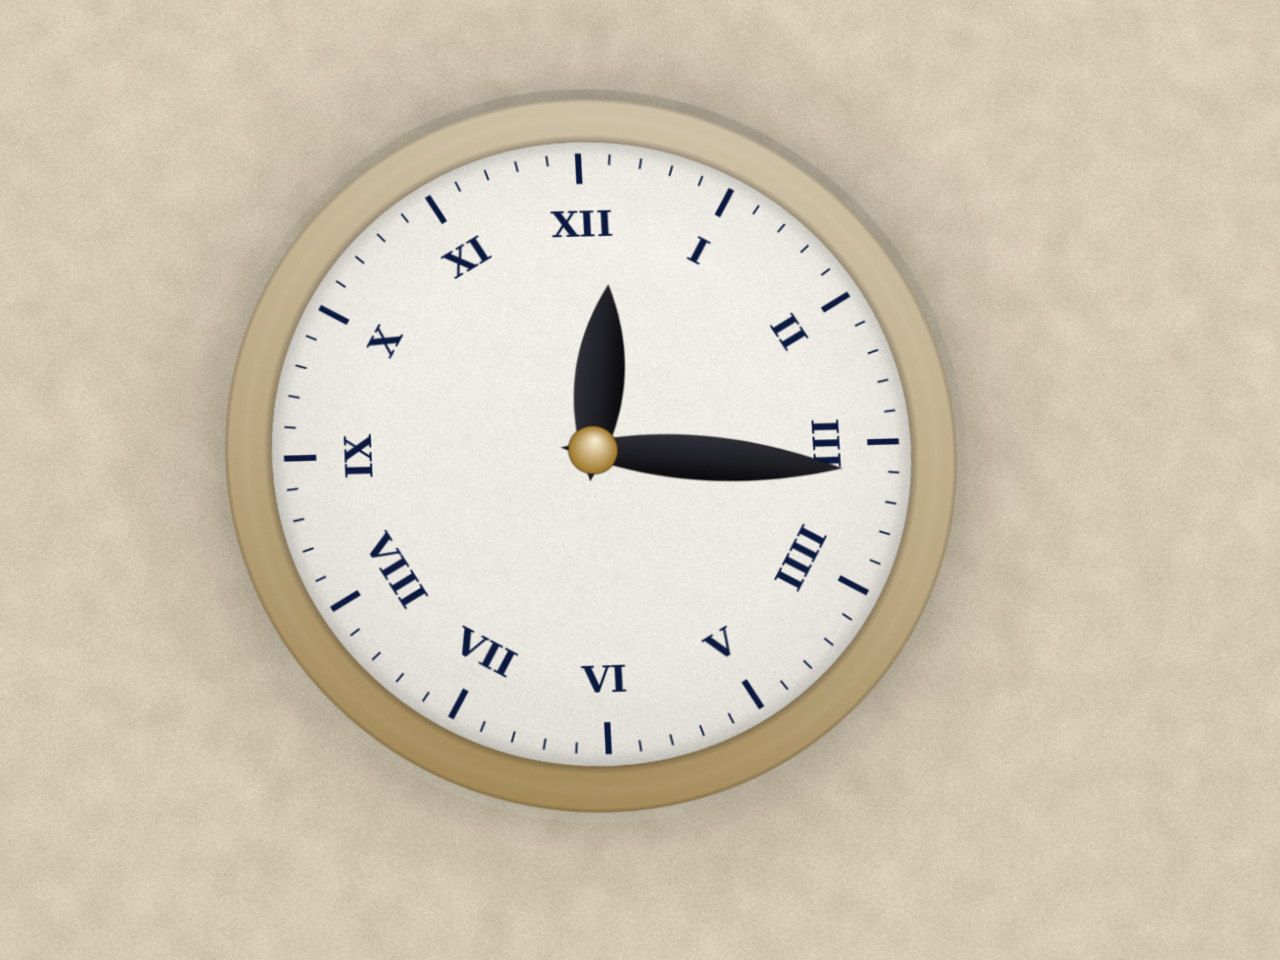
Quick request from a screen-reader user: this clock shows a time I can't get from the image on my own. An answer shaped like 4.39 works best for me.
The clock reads 12.16
